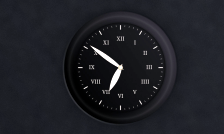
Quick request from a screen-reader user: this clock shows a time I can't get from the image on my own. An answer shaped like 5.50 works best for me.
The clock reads 6.51
